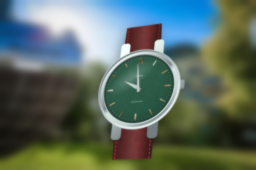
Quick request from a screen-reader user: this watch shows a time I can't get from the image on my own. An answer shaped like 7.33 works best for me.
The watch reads 9.59
